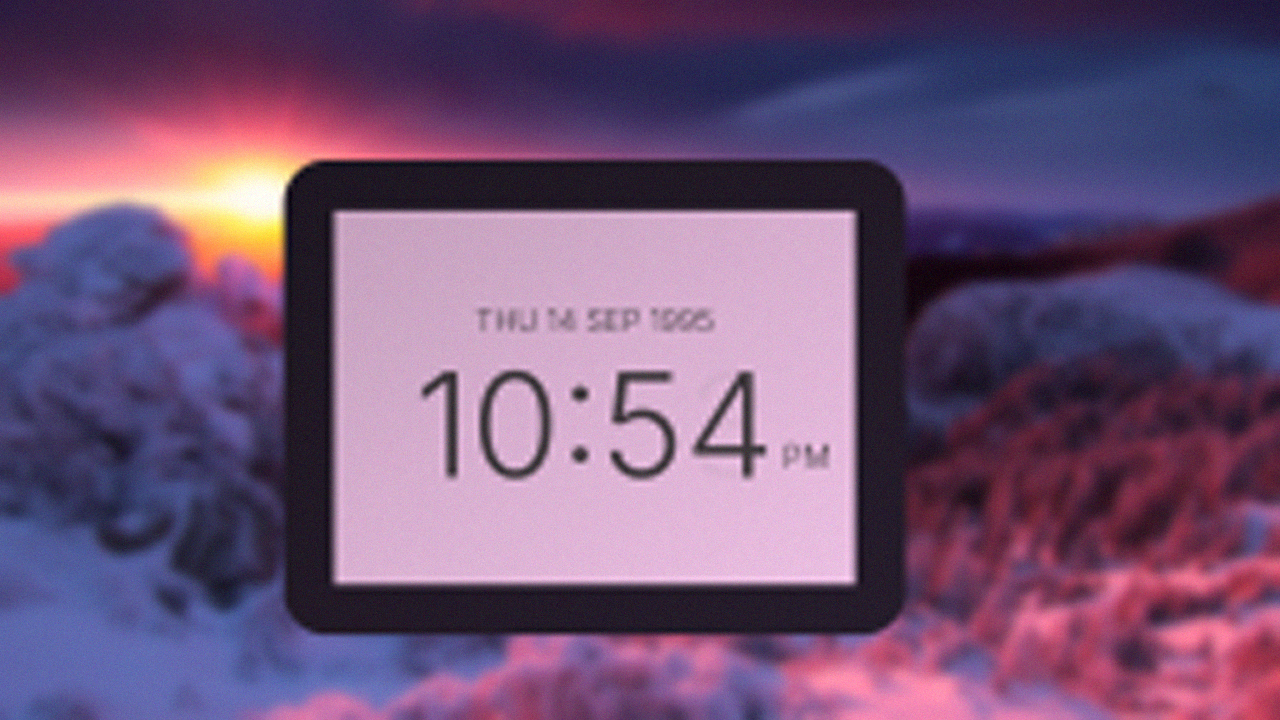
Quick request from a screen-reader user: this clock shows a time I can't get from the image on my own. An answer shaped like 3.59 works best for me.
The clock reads 10.54
